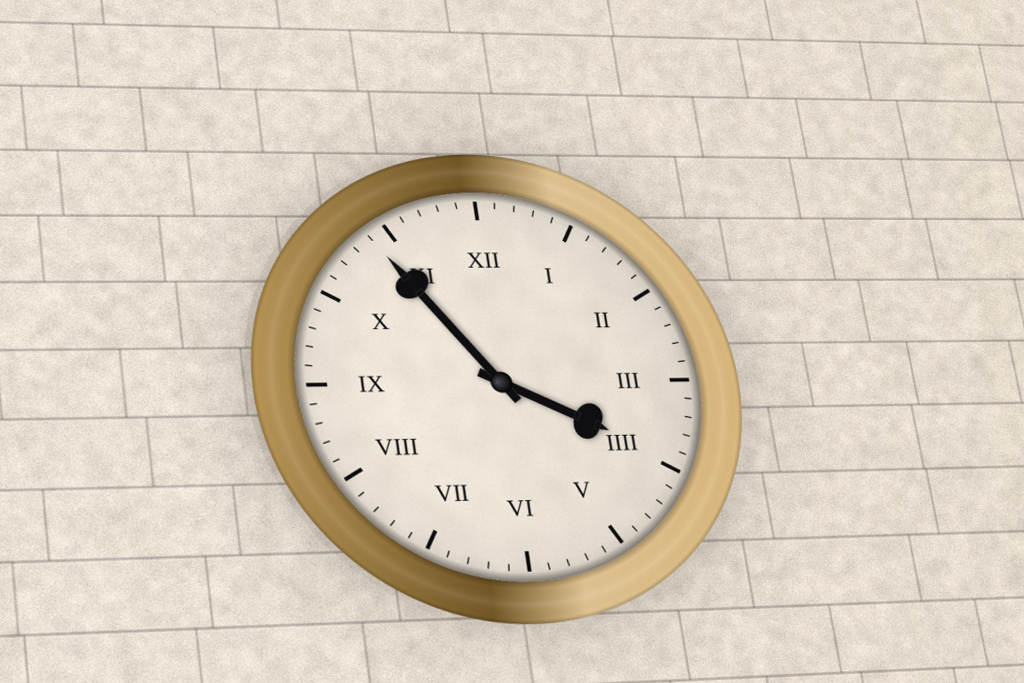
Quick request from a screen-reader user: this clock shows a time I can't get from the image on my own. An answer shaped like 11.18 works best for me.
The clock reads 3.54
